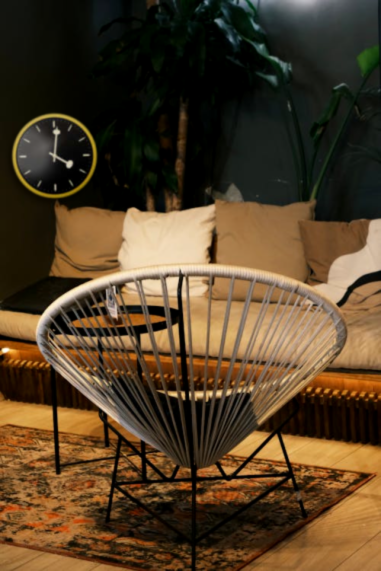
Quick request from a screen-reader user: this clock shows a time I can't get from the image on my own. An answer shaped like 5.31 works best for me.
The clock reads 4.01
